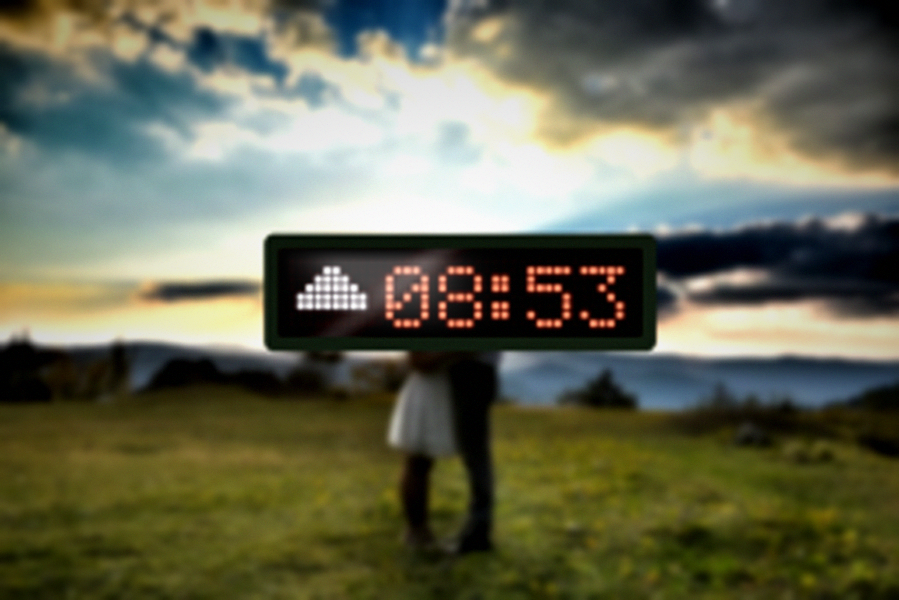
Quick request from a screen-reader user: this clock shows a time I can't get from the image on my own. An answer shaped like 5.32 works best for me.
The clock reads 8.53
